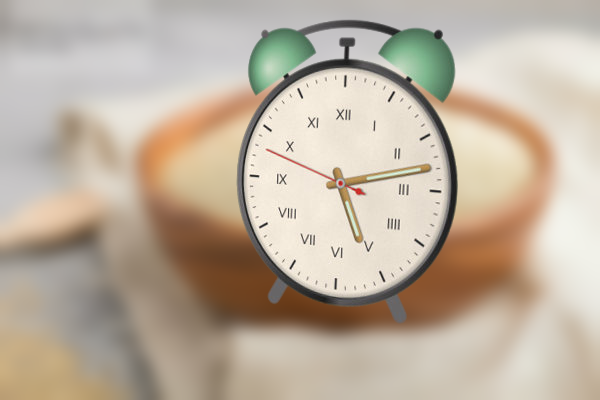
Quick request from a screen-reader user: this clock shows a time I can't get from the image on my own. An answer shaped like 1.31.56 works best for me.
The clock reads 5.12.48
